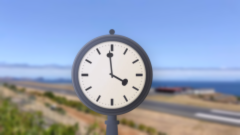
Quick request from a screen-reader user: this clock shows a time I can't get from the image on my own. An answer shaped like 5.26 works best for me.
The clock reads 3.59
